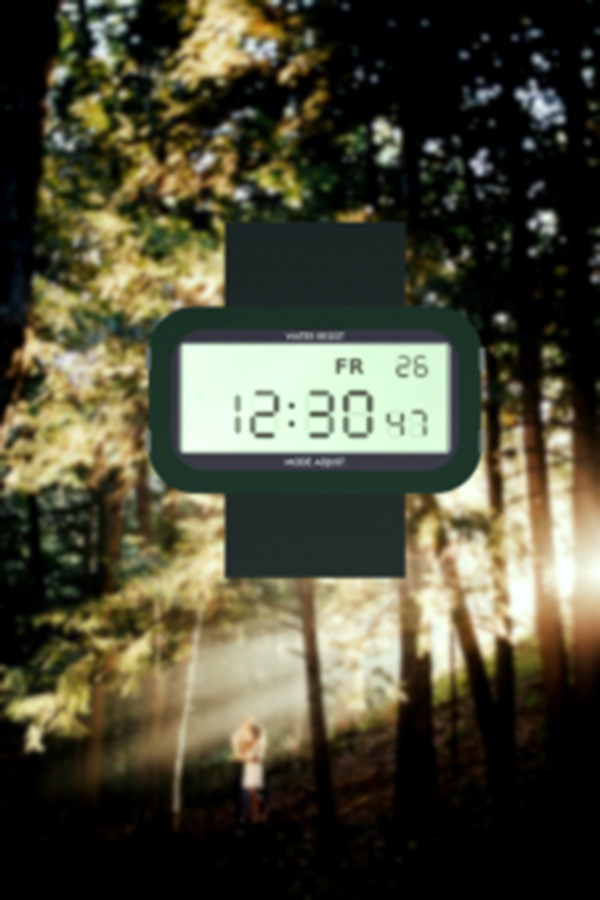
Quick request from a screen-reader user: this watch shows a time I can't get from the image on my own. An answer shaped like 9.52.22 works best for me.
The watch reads 12.30.47
